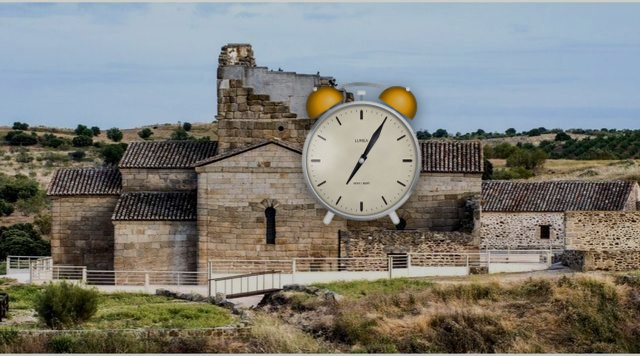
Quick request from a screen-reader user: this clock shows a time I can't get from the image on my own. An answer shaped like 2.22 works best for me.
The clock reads 7.05
